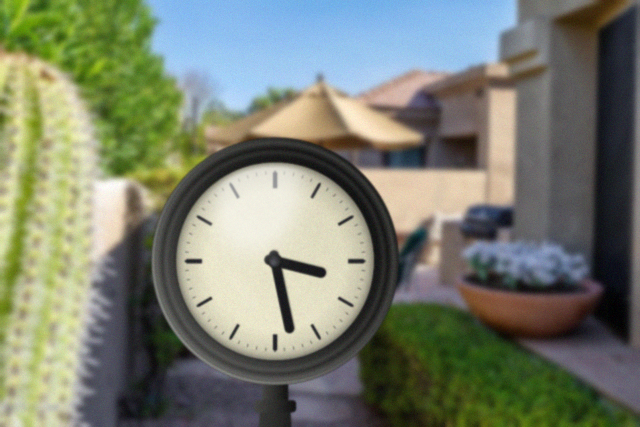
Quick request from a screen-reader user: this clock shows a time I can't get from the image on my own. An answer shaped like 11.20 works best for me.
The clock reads 3.28
